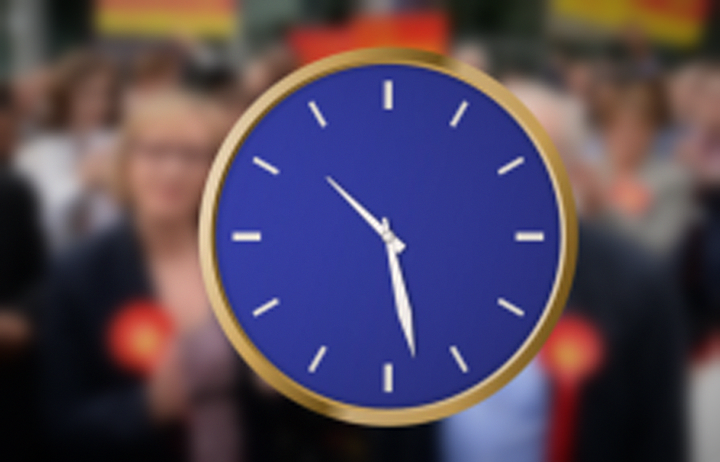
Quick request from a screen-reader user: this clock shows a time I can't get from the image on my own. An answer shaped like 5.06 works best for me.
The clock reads 10.28
